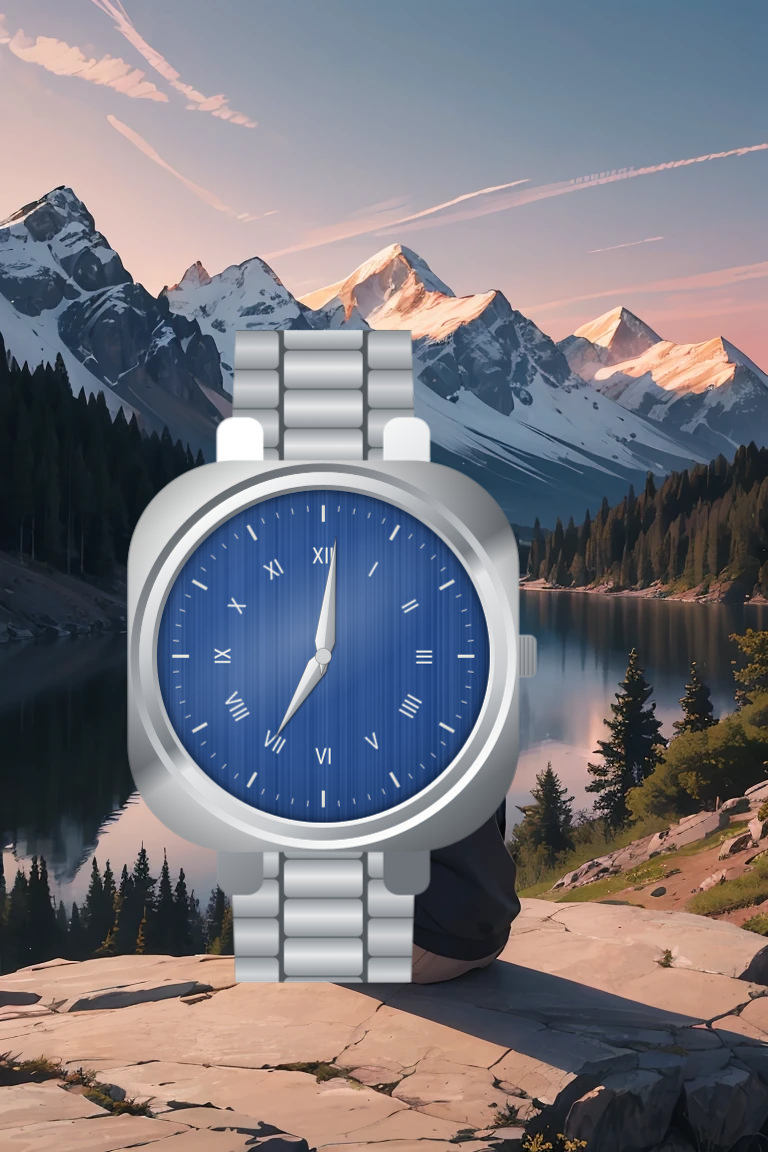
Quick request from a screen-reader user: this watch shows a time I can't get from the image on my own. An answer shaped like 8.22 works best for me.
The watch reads 7.01
